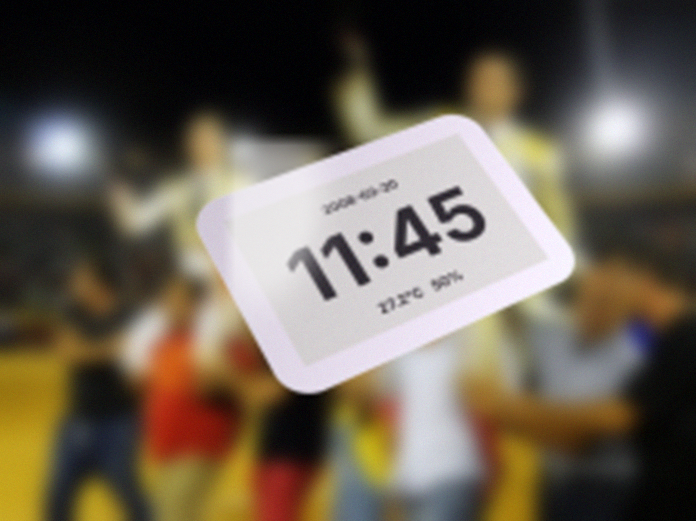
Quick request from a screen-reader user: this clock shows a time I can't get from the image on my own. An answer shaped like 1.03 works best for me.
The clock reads 11.45
